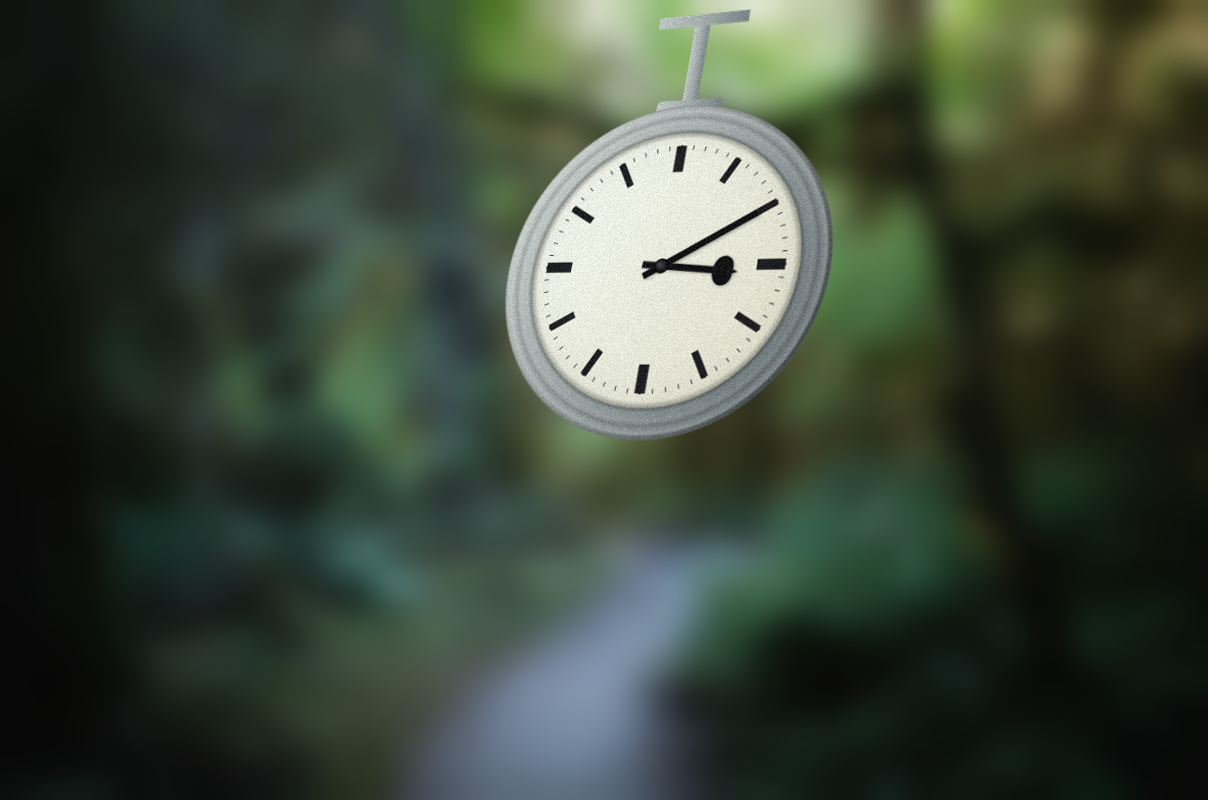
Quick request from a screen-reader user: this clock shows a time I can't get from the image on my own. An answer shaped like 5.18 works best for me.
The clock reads 3.10
